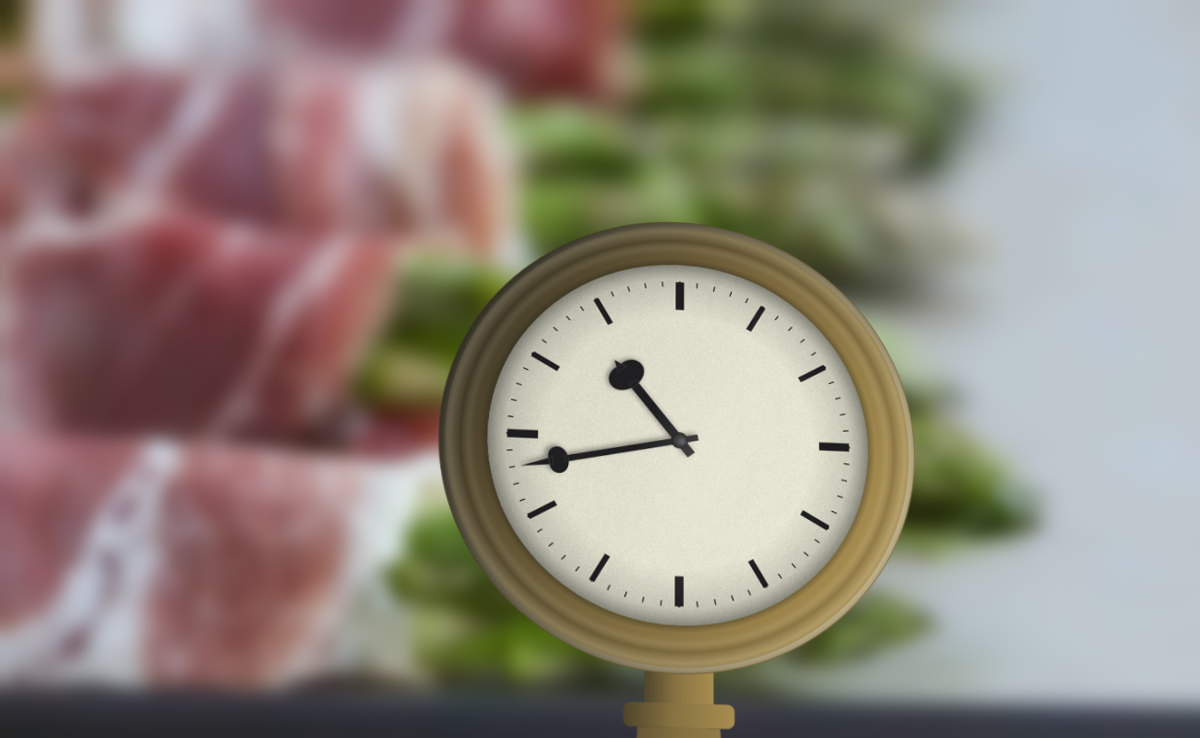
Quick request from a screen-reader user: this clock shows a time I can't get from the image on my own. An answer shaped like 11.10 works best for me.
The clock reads 10.43
